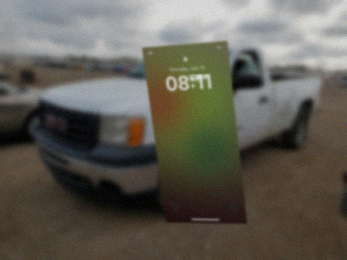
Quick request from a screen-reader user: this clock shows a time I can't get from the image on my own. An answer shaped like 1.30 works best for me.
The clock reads 8.11
